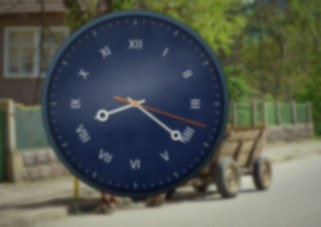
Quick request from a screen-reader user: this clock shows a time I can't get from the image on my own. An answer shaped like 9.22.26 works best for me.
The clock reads 8.21.18
